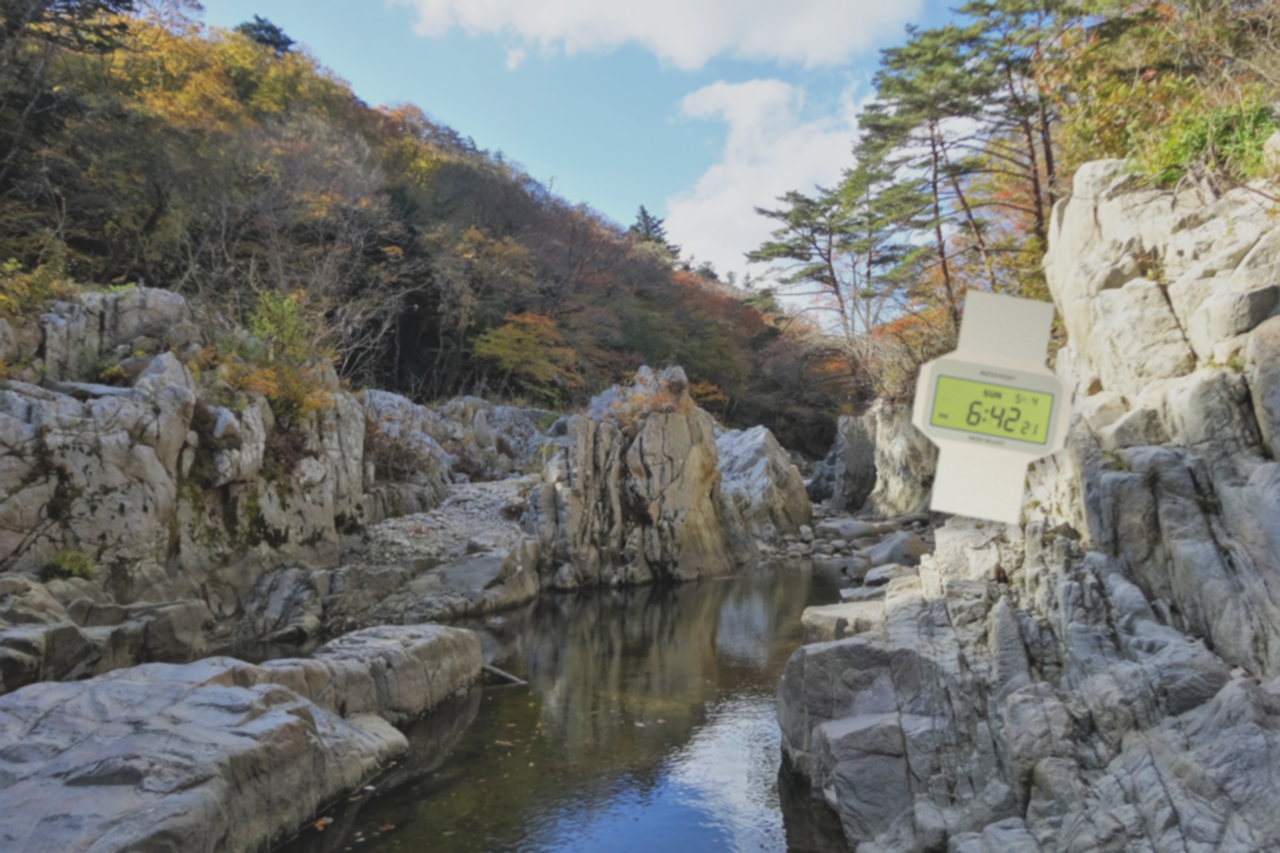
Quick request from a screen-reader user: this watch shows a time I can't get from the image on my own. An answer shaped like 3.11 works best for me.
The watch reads 6.42
